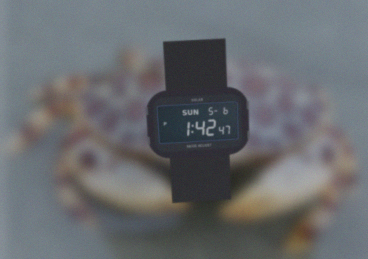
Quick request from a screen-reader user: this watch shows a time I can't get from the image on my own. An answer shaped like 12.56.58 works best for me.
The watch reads 1.42.47
